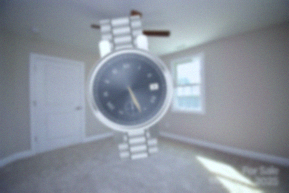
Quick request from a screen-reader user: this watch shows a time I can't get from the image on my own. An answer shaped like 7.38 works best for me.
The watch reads 5.27
